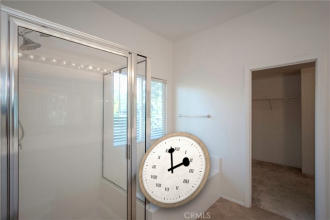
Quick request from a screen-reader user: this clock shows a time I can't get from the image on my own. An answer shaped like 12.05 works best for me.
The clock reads 1.57
